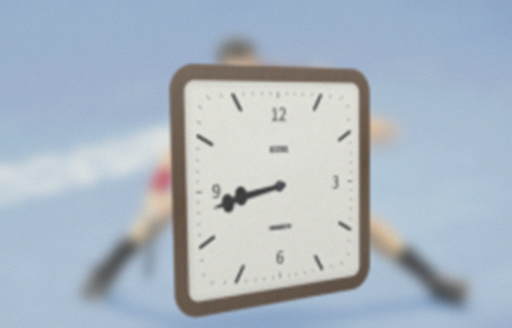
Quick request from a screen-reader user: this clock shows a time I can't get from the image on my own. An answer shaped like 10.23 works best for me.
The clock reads 8.43
